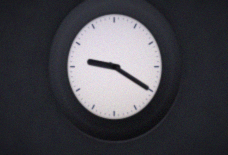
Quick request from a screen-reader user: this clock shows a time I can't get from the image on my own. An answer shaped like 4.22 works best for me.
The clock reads 9.20
